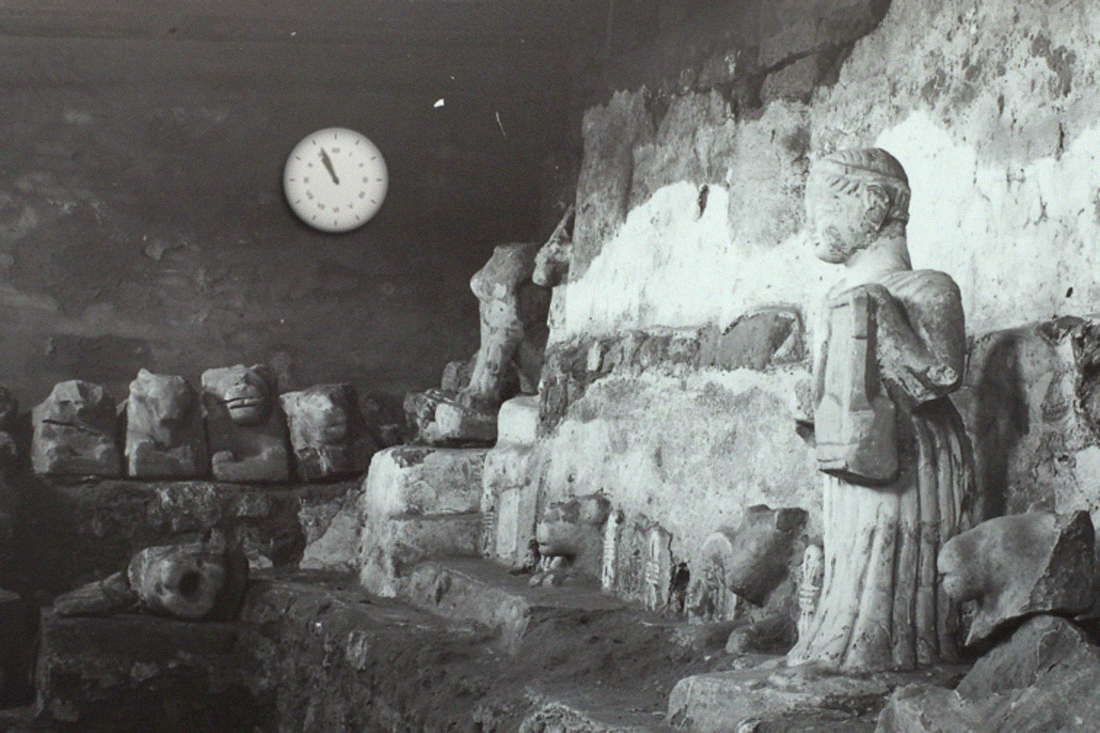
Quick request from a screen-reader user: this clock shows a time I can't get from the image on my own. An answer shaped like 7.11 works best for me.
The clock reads 10.56
